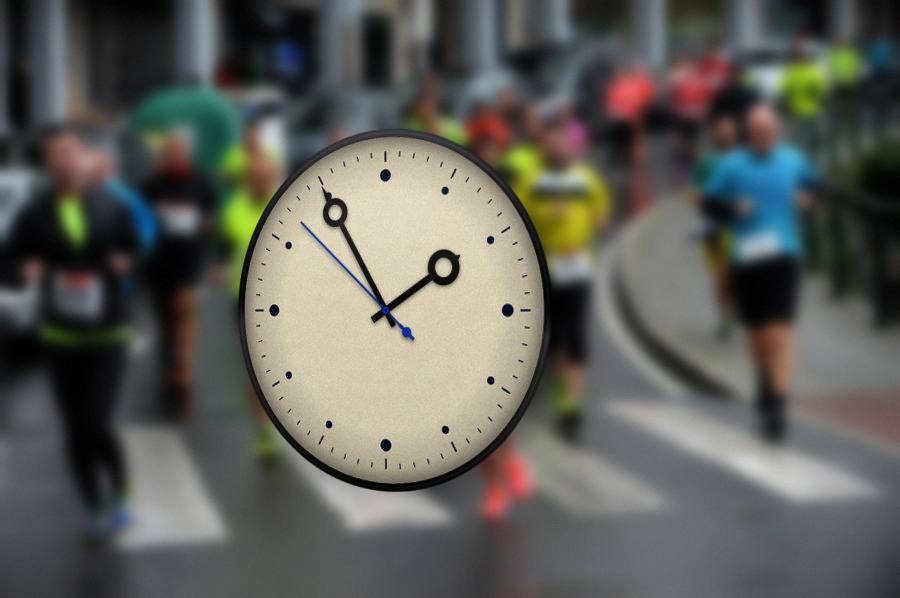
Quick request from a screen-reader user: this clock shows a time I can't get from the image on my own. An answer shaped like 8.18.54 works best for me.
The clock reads 1.54.52
